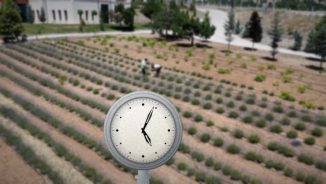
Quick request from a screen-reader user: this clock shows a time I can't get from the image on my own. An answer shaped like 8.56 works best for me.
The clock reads 5.04
